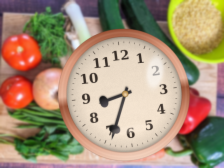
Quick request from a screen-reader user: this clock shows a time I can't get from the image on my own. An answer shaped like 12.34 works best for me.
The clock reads 8.34
